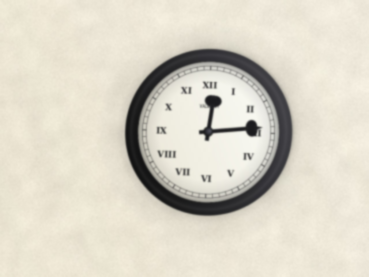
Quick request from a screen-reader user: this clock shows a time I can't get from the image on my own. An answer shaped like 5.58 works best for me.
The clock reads 12.14
